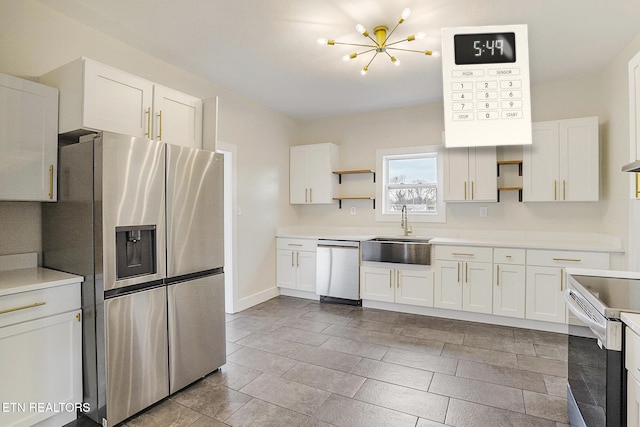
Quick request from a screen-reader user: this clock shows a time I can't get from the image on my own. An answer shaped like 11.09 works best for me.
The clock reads 5.49
